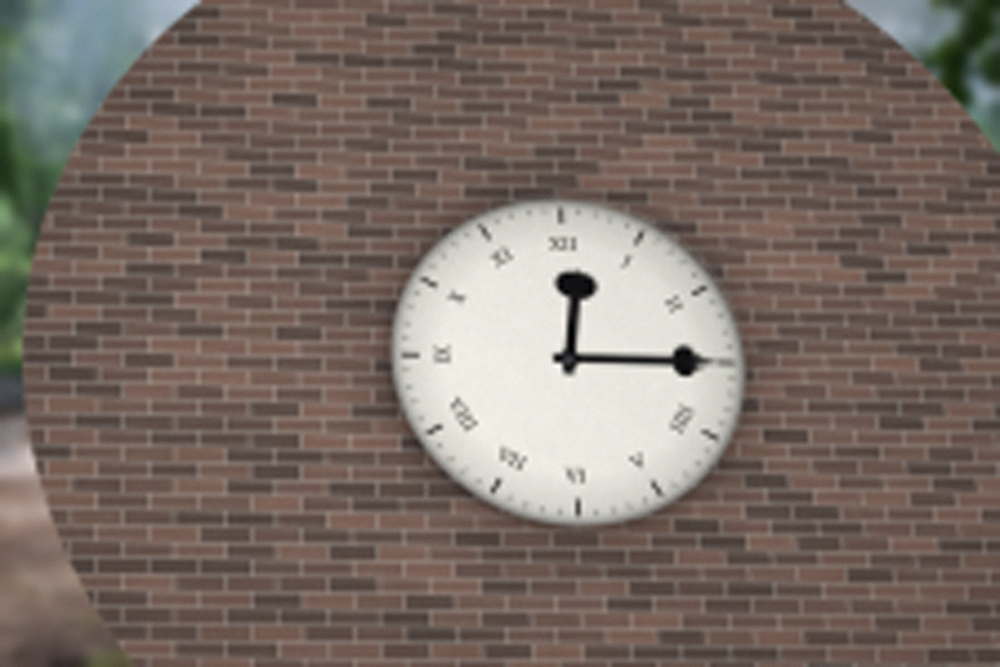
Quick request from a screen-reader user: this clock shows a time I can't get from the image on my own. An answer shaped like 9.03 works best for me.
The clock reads 12.15
